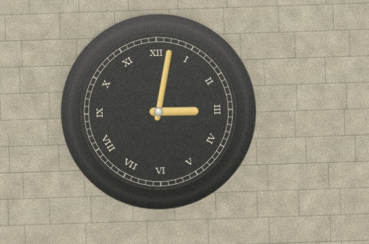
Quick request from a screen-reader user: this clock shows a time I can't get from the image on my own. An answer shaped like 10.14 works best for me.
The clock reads 3.02
